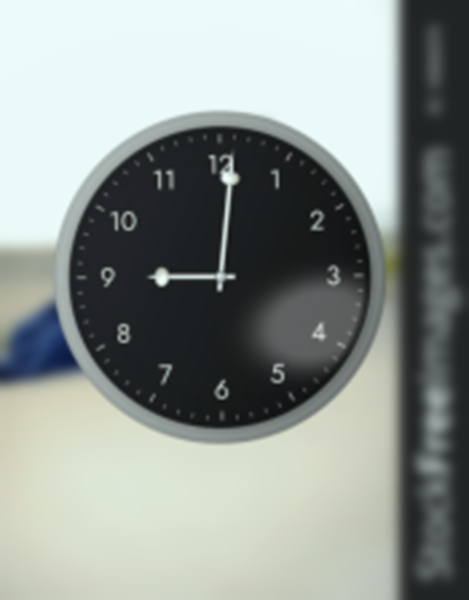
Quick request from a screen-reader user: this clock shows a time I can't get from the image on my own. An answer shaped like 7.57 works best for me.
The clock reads 9.01
